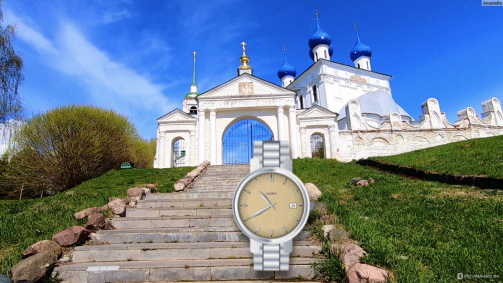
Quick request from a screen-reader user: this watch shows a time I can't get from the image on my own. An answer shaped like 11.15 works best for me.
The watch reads 10.40
